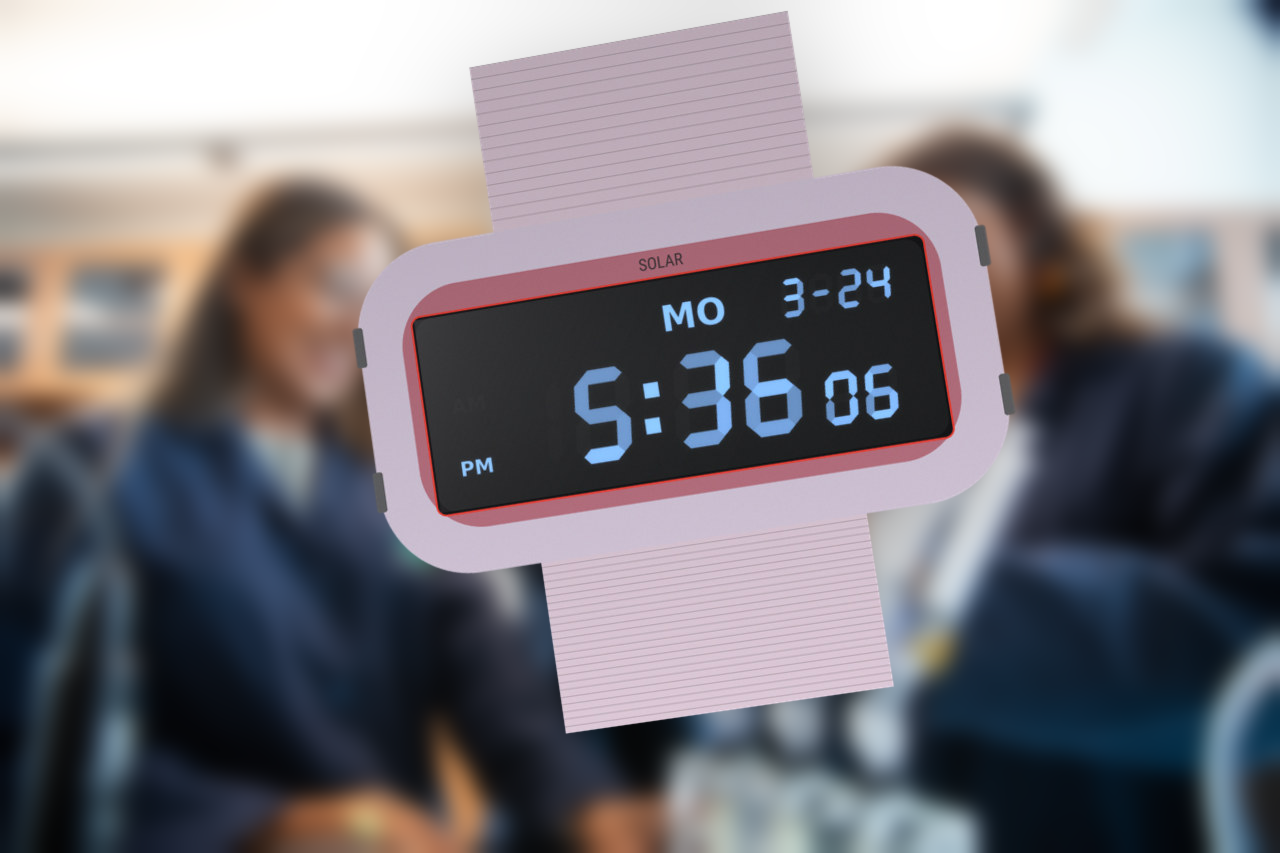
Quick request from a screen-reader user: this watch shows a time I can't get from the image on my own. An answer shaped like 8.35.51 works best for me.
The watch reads 5.36.06
